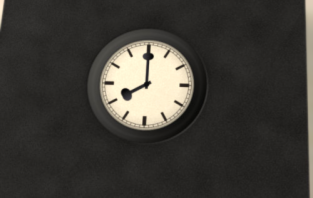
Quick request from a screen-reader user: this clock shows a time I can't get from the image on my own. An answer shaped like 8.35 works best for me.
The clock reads 8.00
